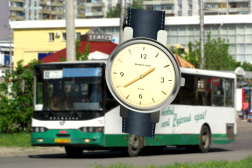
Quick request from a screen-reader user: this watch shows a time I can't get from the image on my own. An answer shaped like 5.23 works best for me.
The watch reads 1.39
